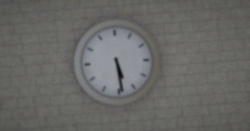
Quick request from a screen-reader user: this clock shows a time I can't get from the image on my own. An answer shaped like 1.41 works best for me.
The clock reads 5.29
